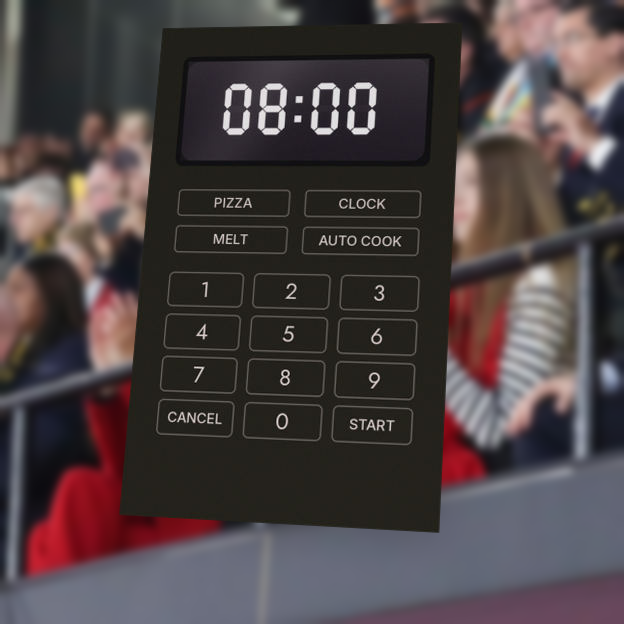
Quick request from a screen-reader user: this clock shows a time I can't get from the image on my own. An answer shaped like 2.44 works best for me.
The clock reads 8.00
